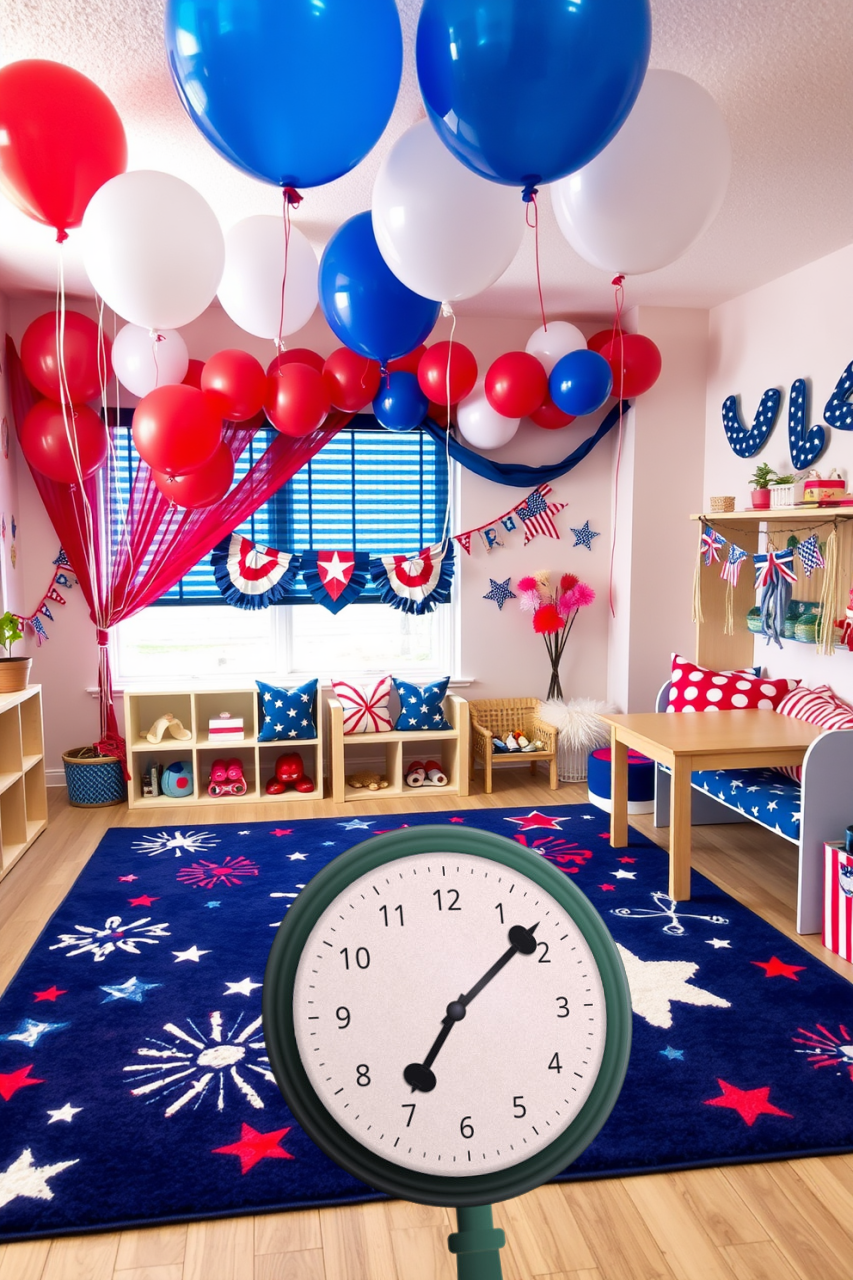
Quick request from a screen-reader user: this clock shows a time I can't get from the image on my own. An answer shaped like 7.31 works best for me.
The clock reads 7.08
